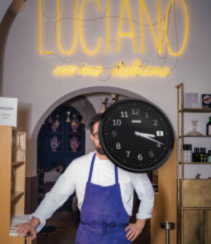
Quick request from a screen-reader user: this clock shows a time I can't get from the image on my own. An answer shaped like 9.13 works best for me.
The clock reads 3.19
